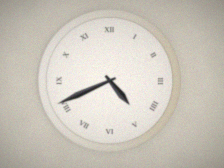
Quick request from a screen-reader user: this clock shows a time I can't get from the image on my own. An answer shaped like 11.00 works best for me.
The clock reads 4.41
